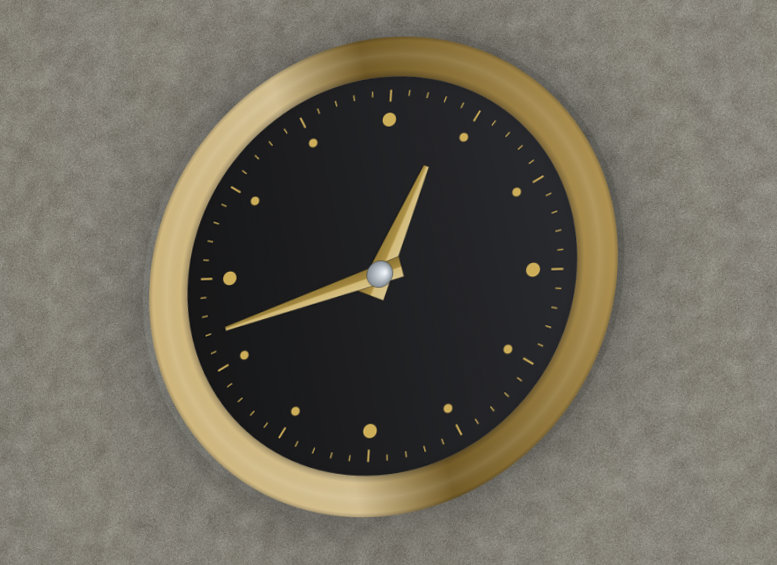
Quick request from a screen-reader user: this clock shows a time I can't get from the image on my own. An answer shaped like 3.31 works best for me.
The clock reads 12.42
